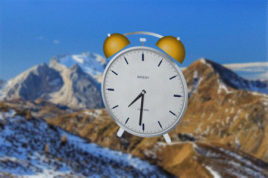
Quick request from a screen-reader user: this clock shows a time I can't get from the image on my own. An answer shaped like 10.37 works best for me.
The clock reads 7.31
